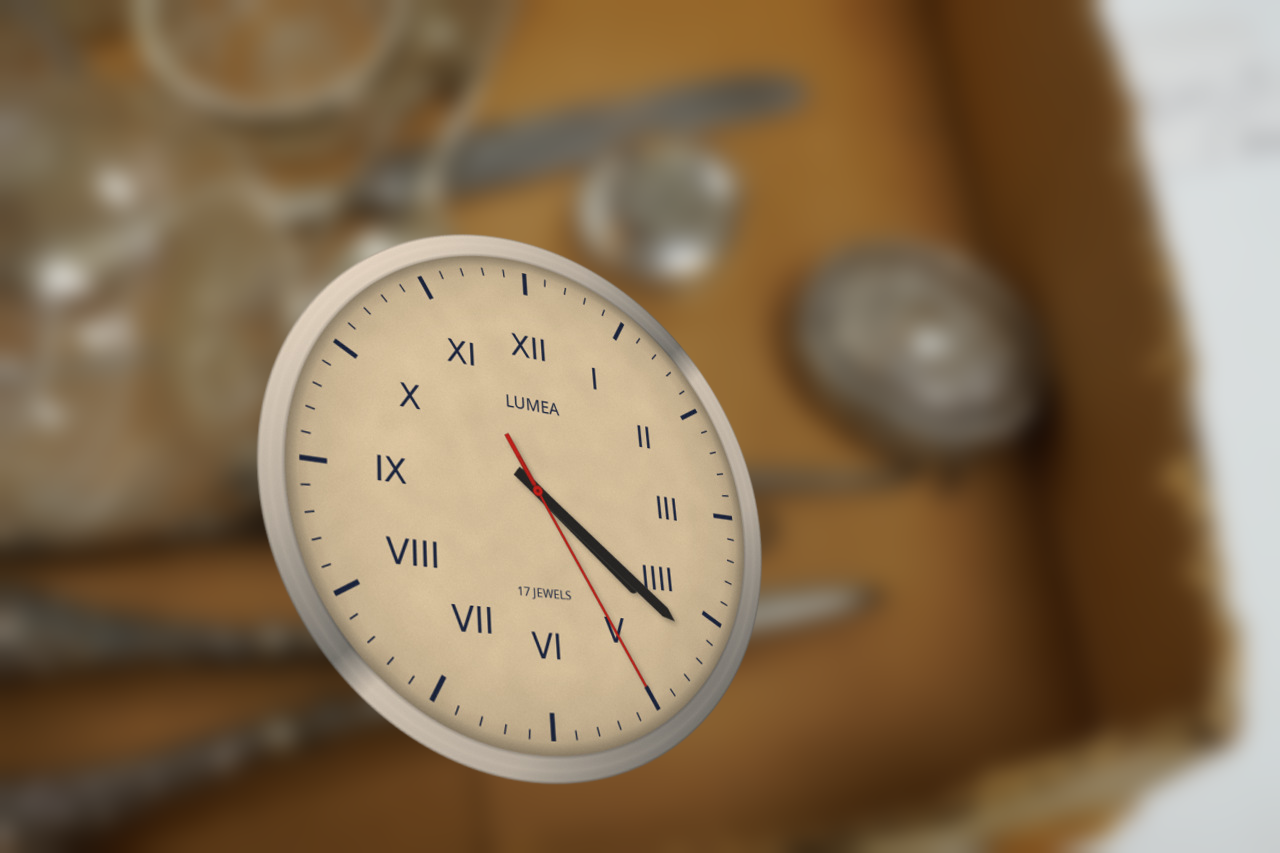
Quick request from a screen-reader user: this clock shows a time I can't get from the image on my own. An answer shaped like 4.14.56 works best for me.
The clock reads 4.21.25
